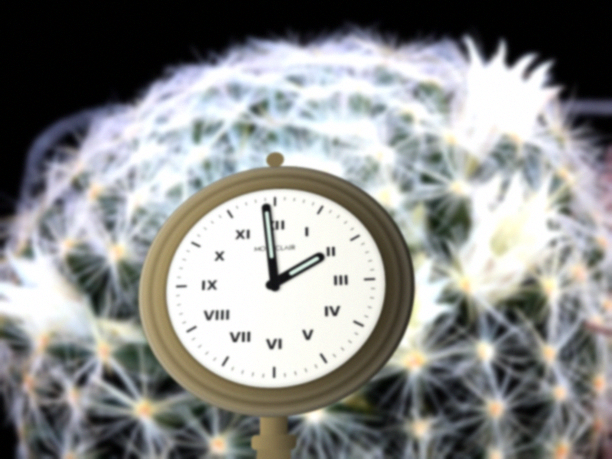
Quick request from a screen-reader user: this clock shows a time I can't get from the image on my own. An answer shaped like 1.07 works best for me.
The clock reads 1.59
